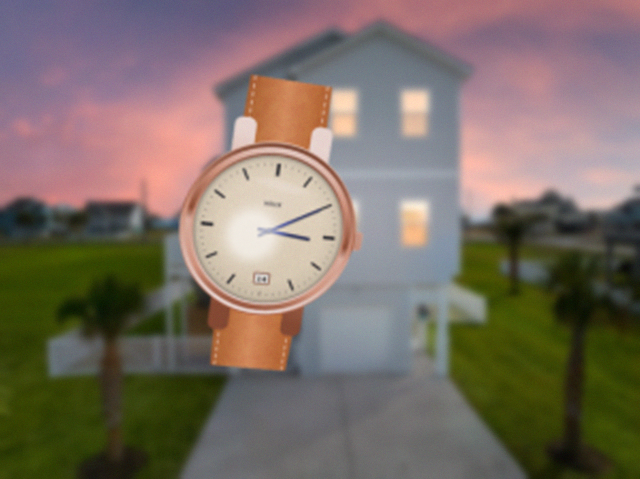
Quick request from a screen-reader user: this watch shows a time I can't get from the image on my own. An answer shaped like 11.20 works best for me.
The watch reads 3.10
